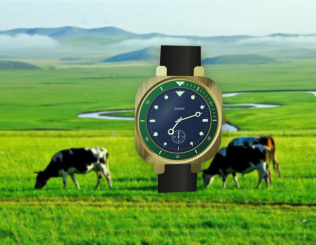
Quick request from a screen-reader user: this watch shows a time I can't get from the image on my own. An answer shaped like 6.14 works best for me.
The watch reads 7.12
